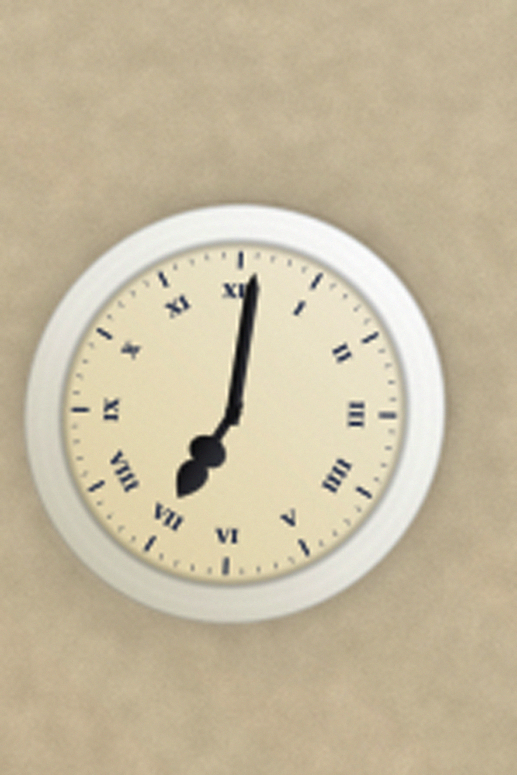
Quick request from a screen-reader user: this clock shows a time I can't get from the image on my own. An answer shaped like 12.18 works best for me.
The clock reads 7.01
